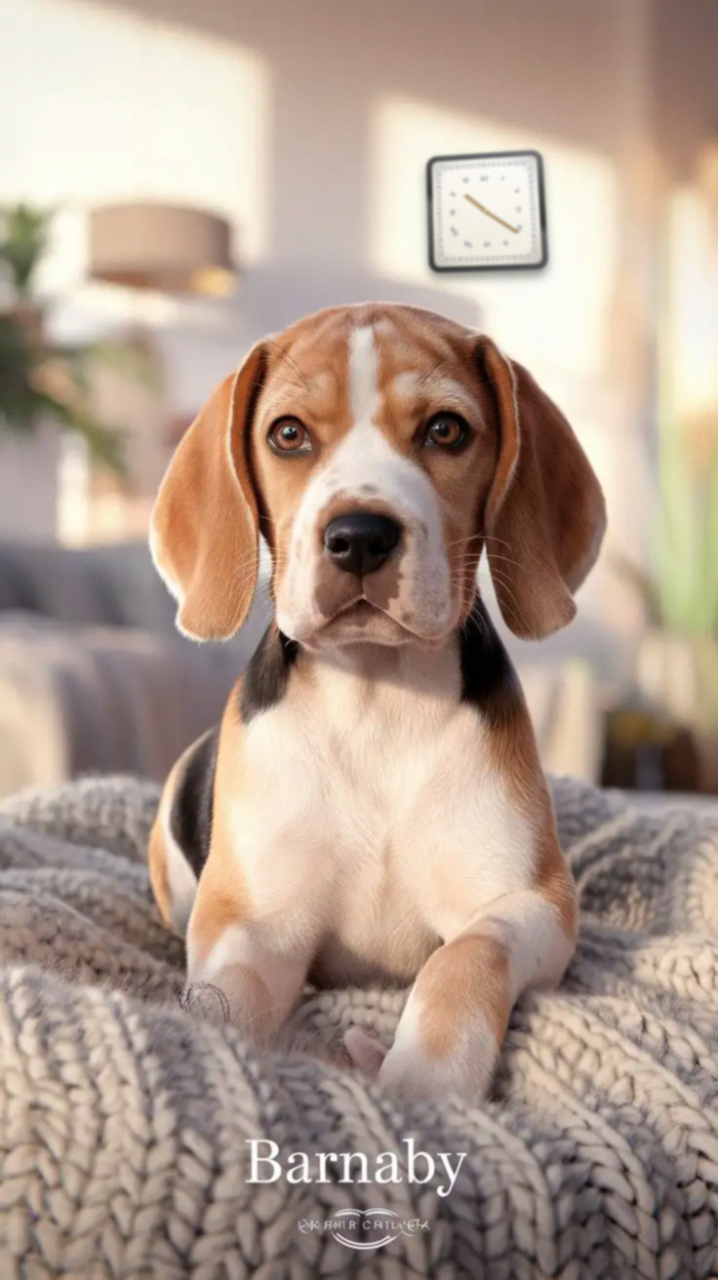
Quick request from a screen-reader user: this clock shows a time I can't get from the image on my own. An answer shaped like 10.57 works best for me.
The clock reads 10.21
